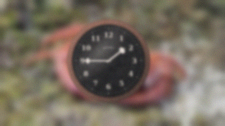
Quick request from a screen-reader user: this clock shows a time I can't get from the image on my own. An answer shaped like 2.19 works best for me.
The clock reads 1.45
